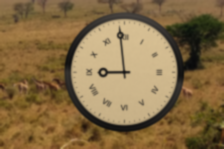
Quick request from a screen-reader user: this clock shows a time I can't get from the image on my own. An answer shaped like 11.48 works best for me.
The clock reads 8.59
